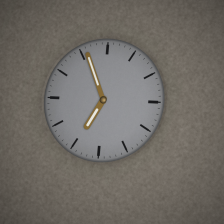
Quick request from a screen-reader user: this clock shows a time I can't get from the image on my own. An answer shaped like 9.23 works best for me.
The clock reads 6.56
